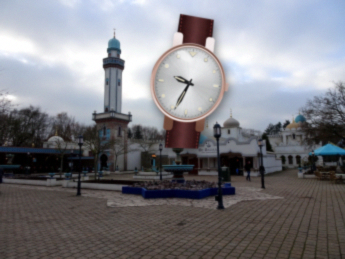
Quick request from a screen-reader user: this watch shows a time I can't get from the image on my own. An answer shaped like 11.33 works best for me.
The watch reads 9.34
